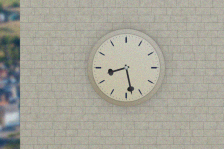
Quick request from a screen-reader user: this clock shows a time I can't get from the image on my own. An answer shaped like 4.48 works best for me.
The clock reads 8.28
